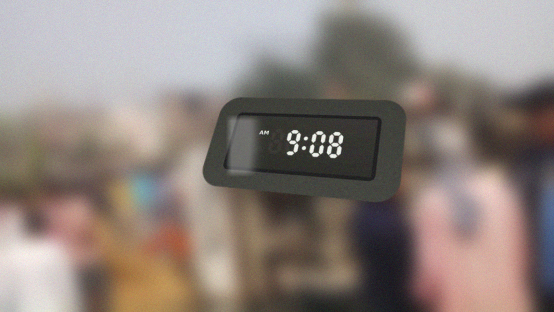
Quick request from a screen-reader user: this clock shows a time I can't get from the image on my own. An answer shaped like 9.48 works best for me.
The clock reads 9.08
